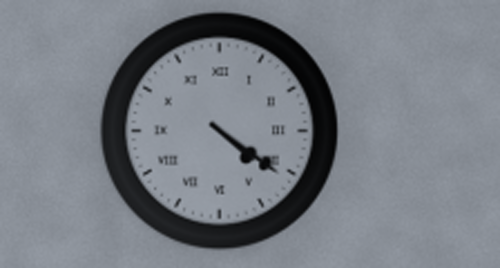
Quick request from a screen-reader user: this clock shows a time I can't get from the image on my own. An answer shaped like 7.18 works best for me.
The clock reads 4.21
